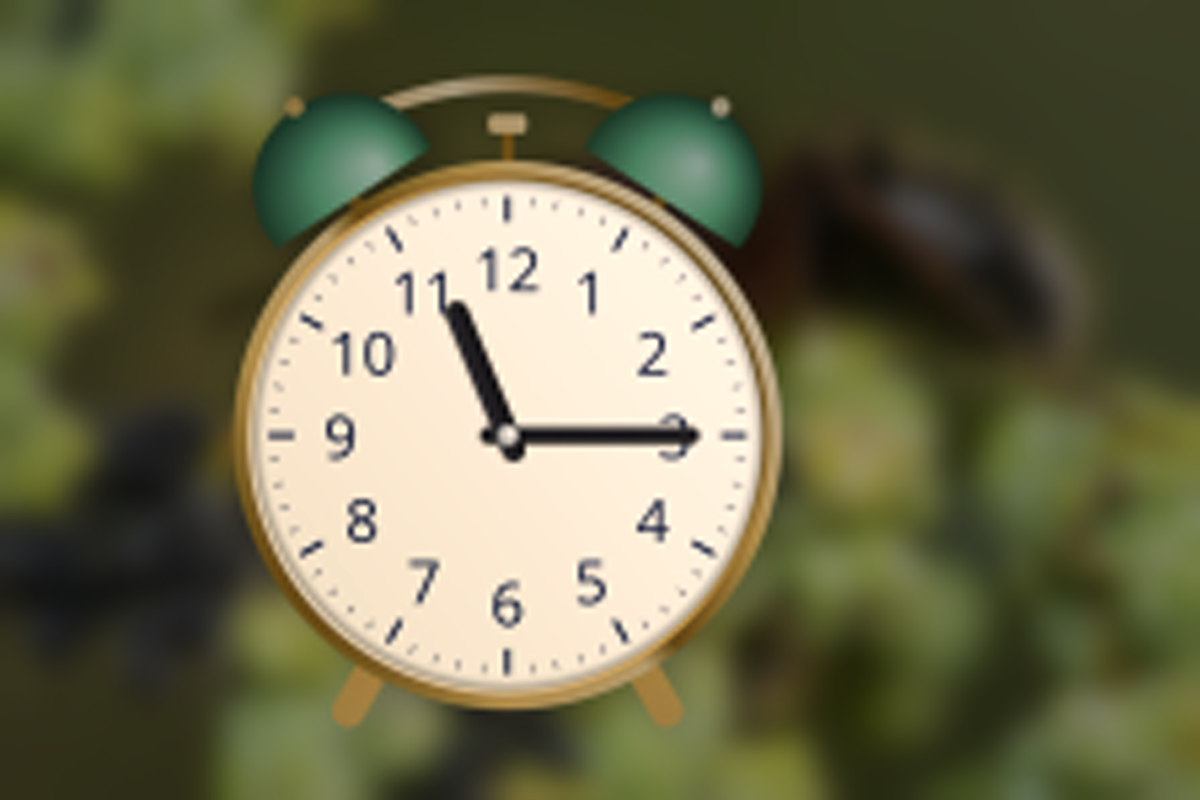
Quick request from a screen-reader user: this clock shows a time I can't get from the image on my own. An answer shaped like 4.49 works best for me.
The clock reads 11.15
